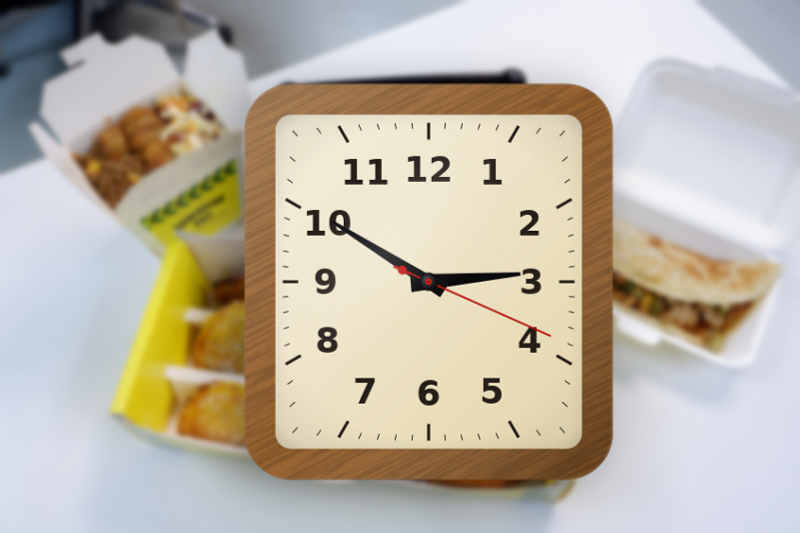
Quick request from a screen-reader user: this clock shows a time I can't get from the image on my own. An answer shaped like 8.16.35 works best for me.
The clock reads 2.50.19
